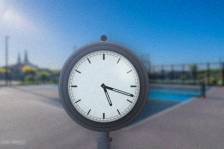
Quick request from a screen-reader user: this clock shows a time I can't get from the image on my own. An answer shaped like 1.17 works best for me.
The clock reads 5.18
